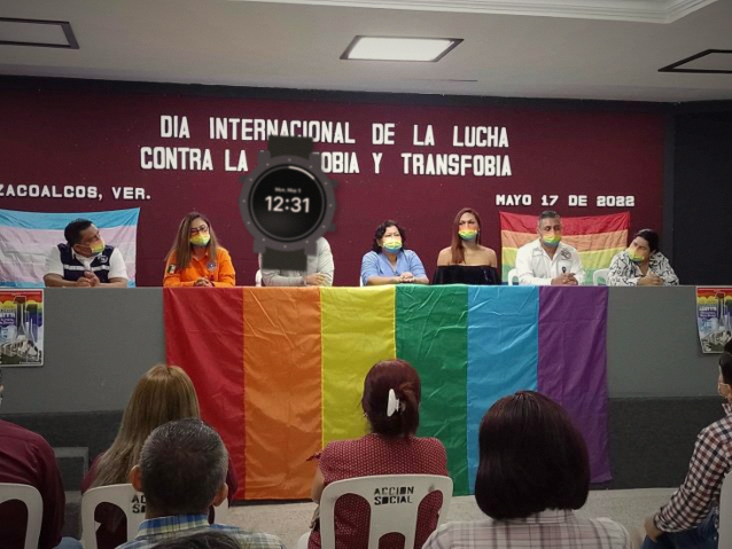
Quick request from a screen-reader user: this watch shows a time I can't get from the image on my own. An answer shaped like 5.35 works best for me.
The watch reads 12.31
